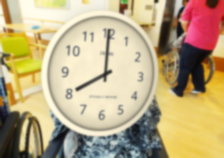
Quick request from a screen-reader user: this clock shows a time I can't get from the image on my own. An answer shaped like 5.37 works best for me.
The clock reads 8.00
